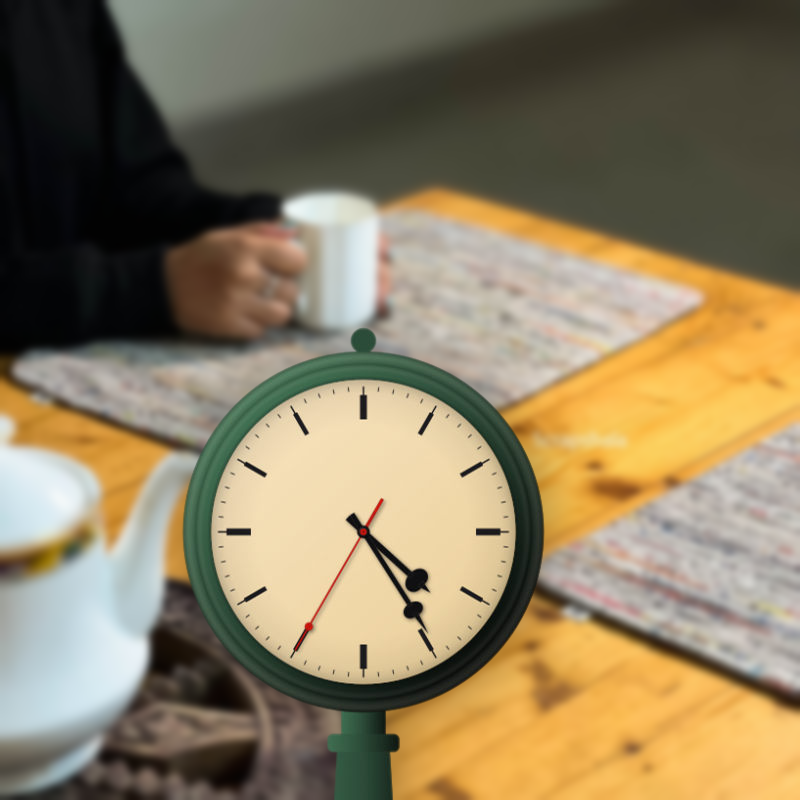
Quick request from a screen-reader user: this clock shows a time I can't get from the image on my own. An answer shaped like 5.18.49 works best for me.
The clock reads 4.24.35
